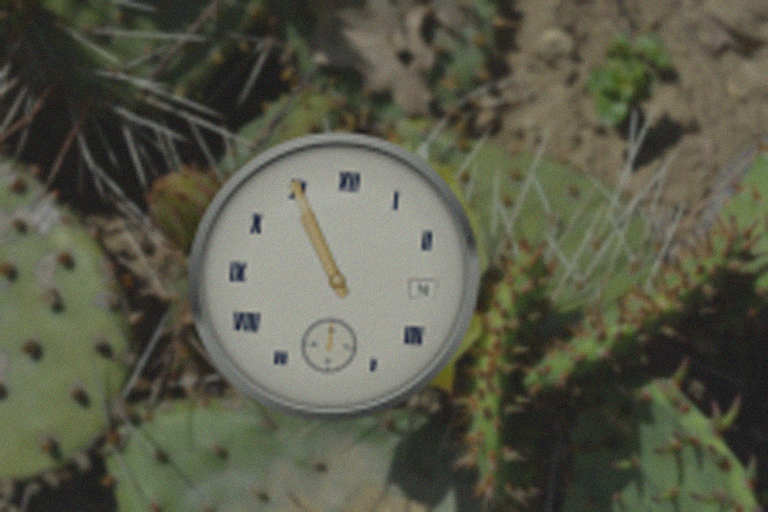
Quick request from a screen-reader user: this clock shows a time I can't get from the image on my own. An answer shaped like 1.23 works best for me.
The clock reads 10.55
